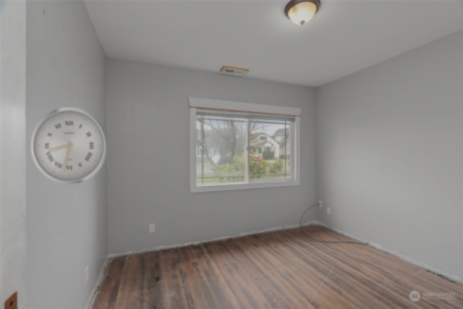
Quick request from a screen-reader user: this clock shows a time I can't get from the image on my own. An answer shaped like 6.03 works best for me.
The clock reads 8.32
